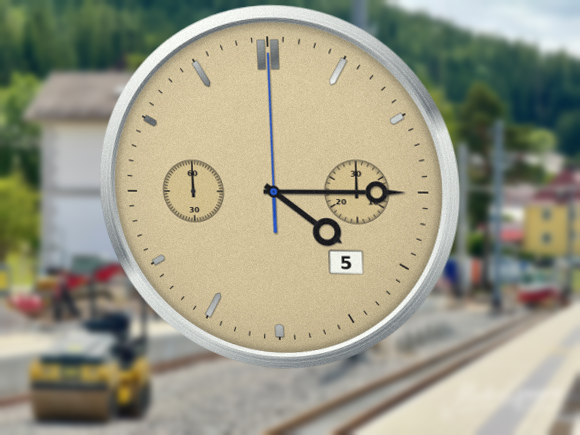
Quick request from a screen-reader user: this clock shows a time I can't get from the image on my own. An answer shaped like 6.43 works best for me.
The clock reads 4.15
